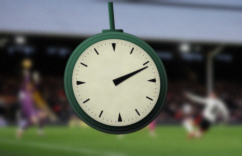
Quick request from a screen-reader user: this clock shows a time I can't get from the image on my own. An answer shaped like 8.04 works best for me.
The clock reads 2.11
